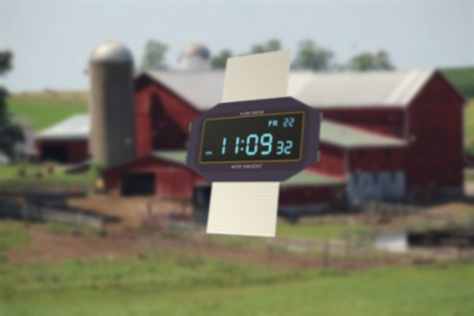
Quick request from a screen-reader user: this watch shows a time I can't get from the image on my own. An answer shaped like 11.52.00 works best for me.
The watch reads 11.09.32
